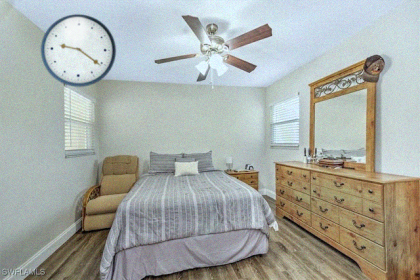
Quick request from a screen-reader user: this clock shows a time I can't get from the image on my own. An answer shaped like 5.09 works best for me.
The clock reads 9.21
